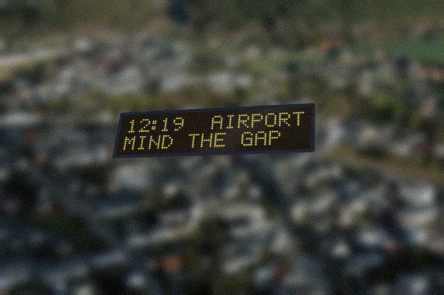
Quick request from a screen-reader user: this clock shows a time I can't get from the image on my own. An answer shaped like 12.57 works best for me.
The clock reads 12.19
